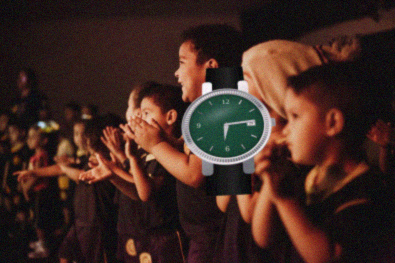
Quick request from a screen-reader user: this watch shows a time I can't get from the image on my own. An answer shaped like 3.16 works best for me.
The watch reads 6.14
